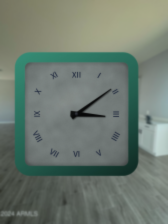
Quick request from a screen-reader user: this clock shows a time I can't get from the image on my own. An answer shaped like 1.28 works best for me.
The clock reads 3.09
